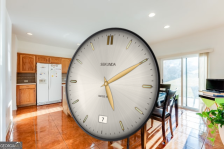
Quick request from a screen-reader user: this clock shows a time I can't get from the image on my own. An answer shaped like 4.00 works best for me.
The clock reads 5.10
